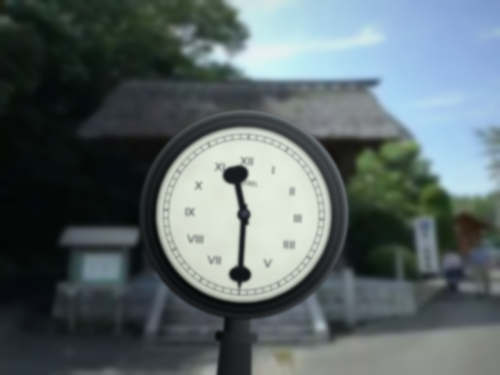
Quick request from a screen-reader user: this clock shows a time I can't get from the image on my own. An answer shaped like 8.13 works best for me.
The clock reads 11.30
